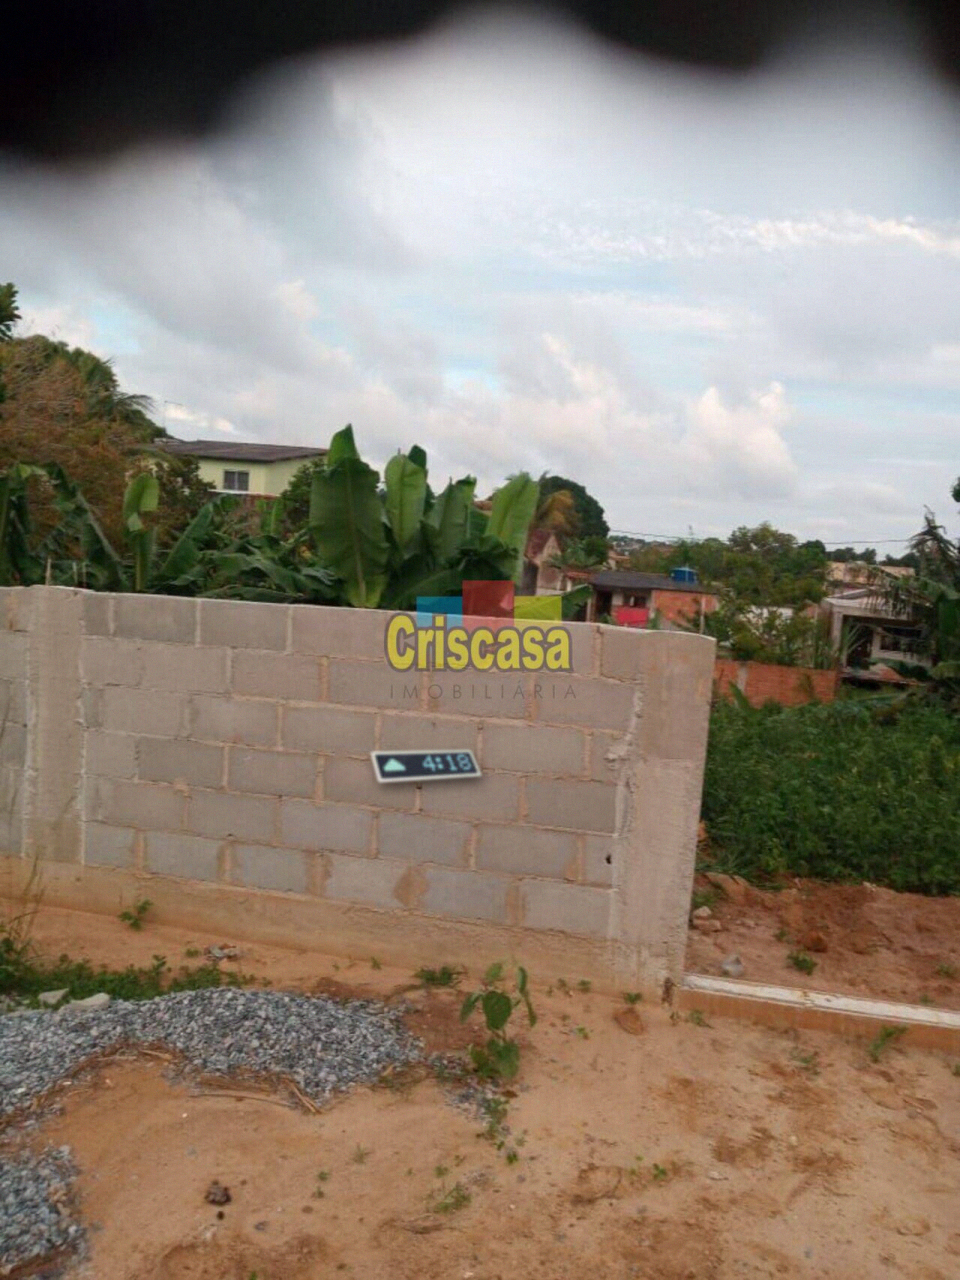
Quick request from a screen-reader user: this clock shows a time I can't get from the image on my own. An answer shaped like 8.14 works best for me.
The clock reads 4.18
